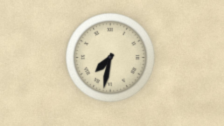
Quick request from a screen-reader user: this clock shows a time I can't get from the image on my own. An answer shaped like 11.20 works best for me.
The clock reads 7.32
